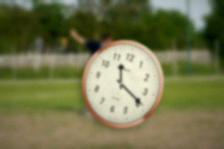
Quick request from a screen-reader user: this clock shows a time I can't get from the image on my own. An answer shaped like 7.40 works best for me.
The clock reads 11.19
